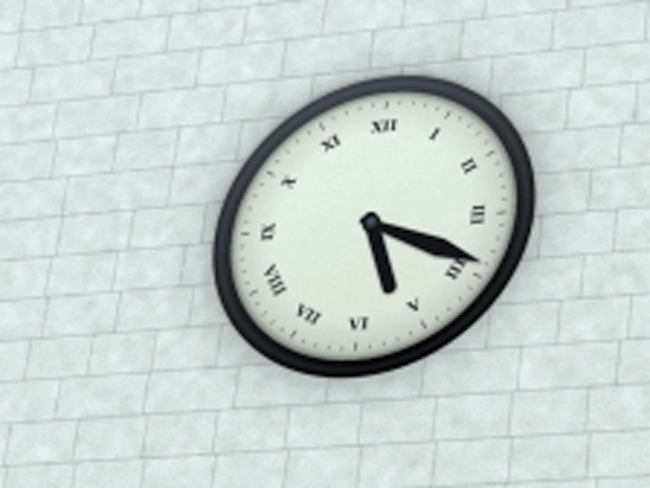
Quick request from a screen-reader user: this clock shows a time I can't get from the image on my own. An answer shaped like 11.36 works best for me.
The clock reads 5.19
